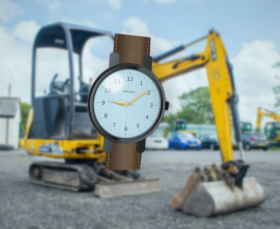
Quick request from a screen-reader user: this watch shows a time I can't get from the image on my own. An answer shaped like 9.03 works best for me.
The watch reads 9.09
